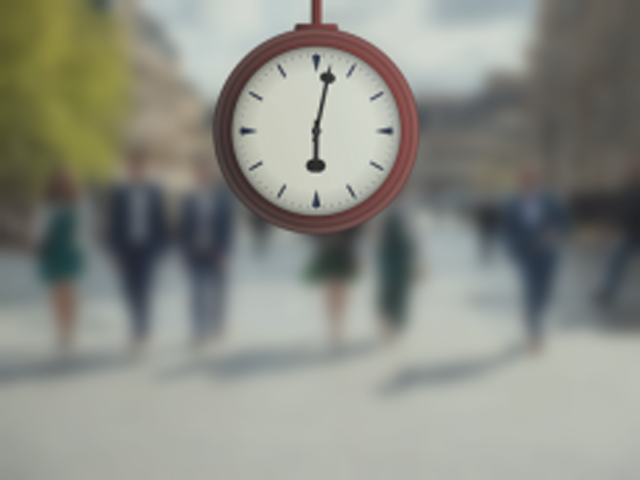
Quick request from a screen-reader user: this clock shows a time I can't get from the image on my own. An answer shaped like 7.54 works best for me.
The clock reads 6.02
